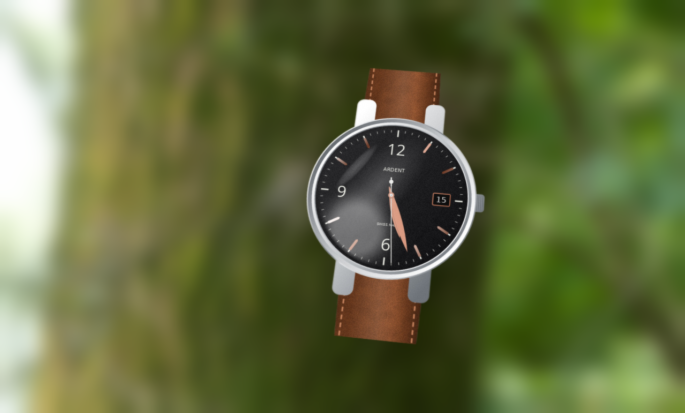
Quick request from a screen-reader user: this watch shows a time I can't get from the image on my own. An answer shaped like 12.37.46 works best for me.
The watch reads 5.26.29
